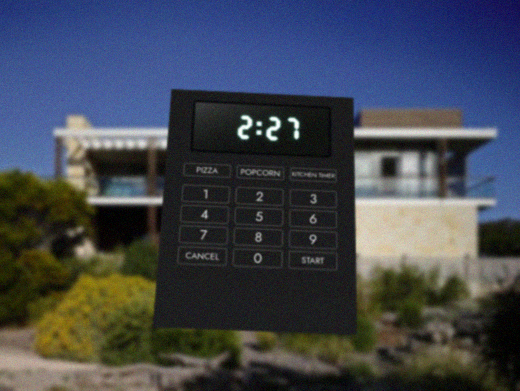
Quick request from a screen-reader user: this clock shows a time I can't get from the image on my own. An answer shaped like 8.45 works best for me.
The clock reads 2.27
